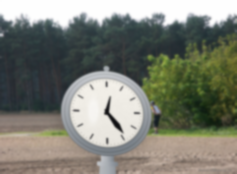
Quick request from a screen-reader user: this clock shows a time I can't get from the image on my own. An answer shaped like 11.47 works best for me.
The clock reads 12.24
